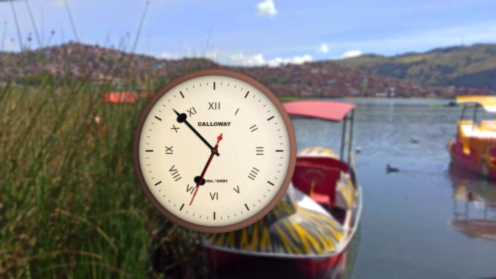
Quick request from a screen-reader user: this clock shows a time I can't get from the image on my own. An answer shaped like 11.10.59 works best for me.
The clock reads 6.52.34
